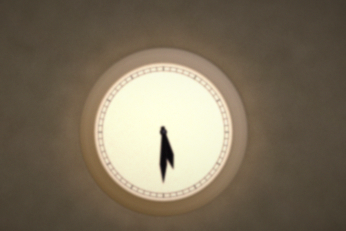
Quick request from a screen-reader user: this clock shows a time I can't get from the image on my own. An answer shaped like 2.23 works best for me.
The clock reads 5.30
